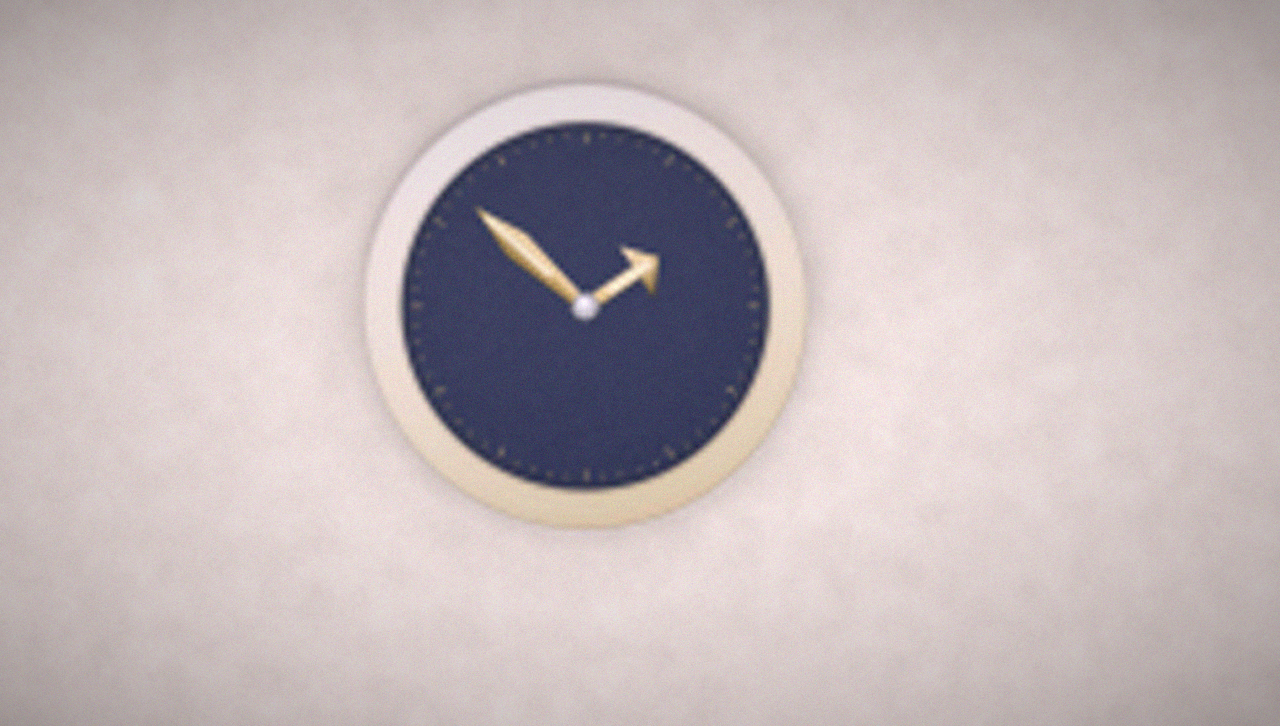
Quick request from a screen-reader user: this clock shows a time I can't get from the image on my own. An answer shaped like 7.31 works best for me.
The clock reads 1.52
